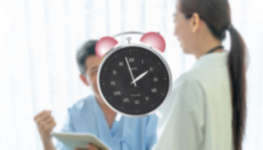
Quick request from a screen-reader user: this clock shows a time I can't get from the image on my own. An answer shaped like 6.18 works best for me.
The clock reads 1.58
